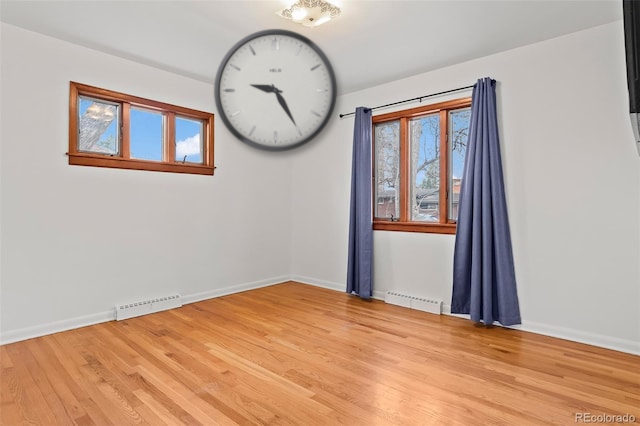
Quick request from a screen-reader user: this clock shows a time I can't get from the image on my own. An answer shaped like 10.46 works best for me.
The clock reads 9.25
